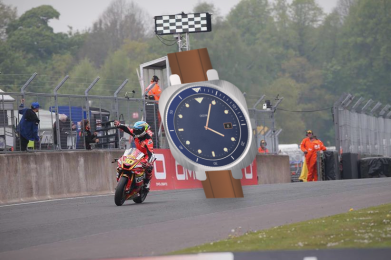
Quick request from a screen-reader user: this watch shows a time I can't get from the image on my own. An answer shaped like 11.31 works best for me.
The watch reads 4.04
